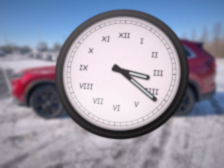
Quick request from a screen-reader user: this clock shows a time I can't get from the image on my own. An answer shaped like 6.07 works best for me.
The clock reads 3.21
